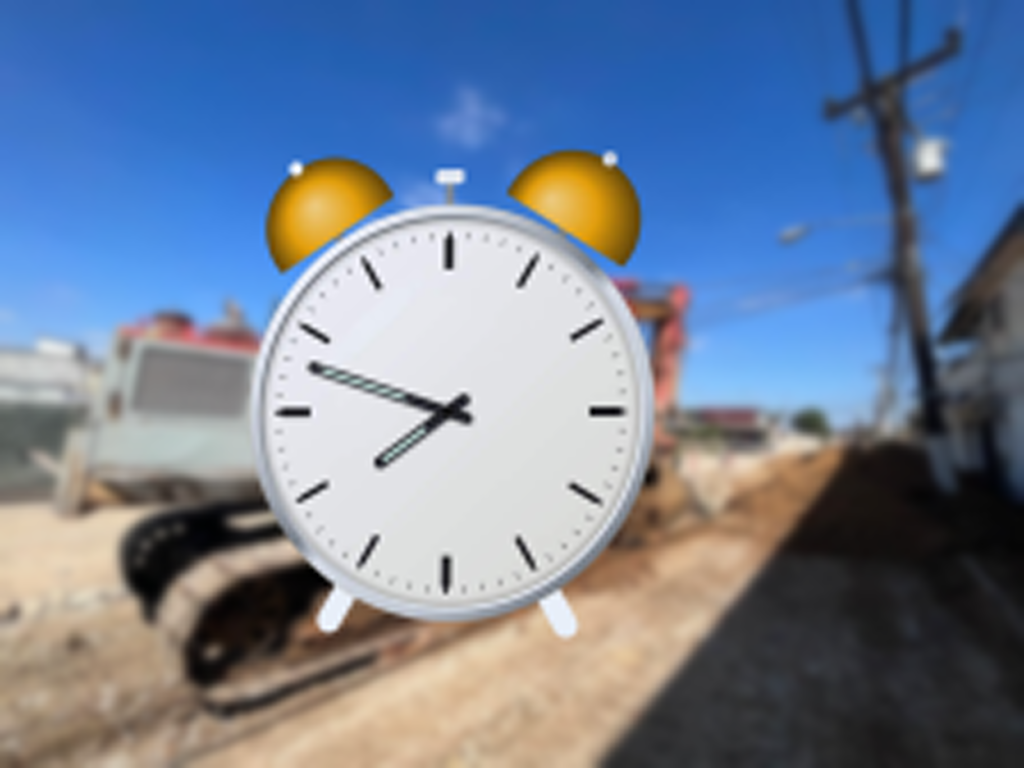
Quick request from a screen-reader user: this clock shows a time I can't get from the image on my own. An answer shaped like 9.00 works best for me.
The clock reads 7.48
